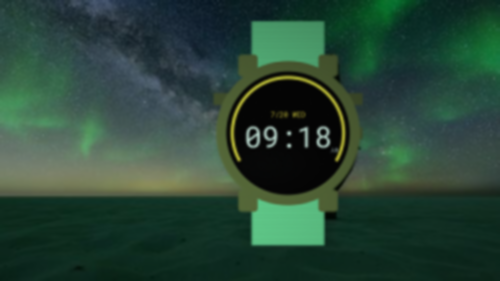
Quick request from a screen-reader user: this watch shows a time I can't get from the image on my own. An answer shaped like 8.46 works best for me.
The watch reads 9.18
